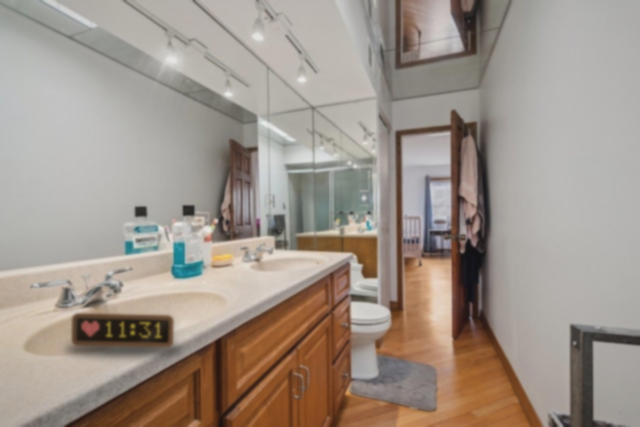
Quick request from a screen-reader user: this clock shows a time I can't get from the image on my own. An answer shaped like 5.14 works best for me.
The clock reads 11.31
